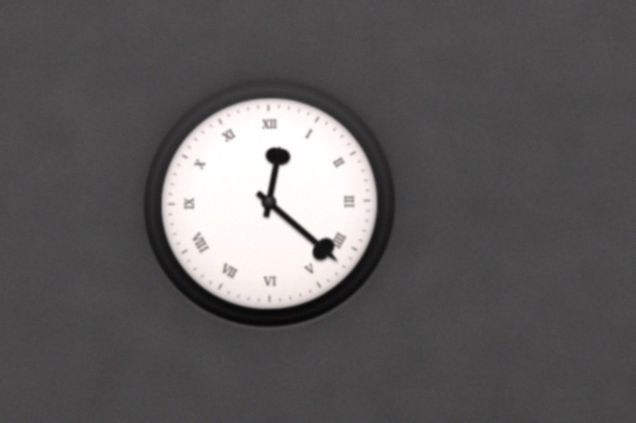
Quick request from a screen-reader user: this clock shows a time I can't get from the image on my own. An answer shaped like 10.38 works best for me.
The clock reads 12.22
